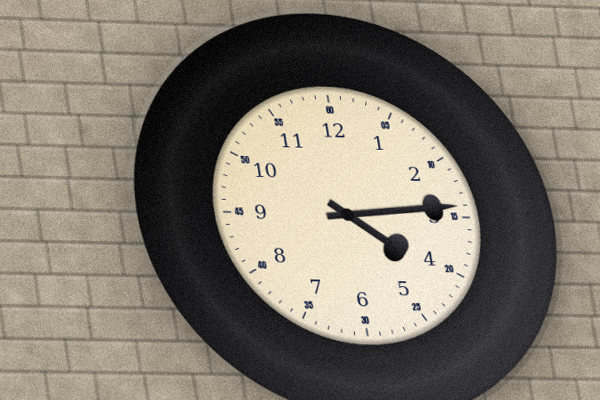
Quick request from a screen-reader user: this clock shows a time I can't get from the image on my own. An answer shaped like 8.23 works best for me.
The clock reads 4.14
